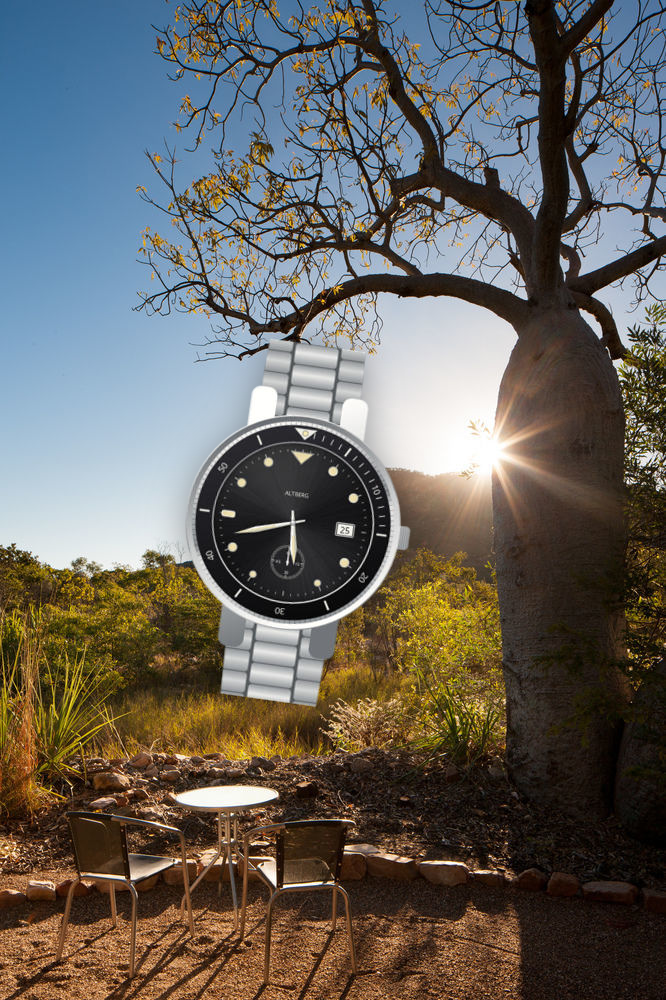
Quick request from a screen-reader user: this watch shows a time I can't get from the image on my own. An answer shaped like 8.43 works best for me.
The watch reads 5.42
